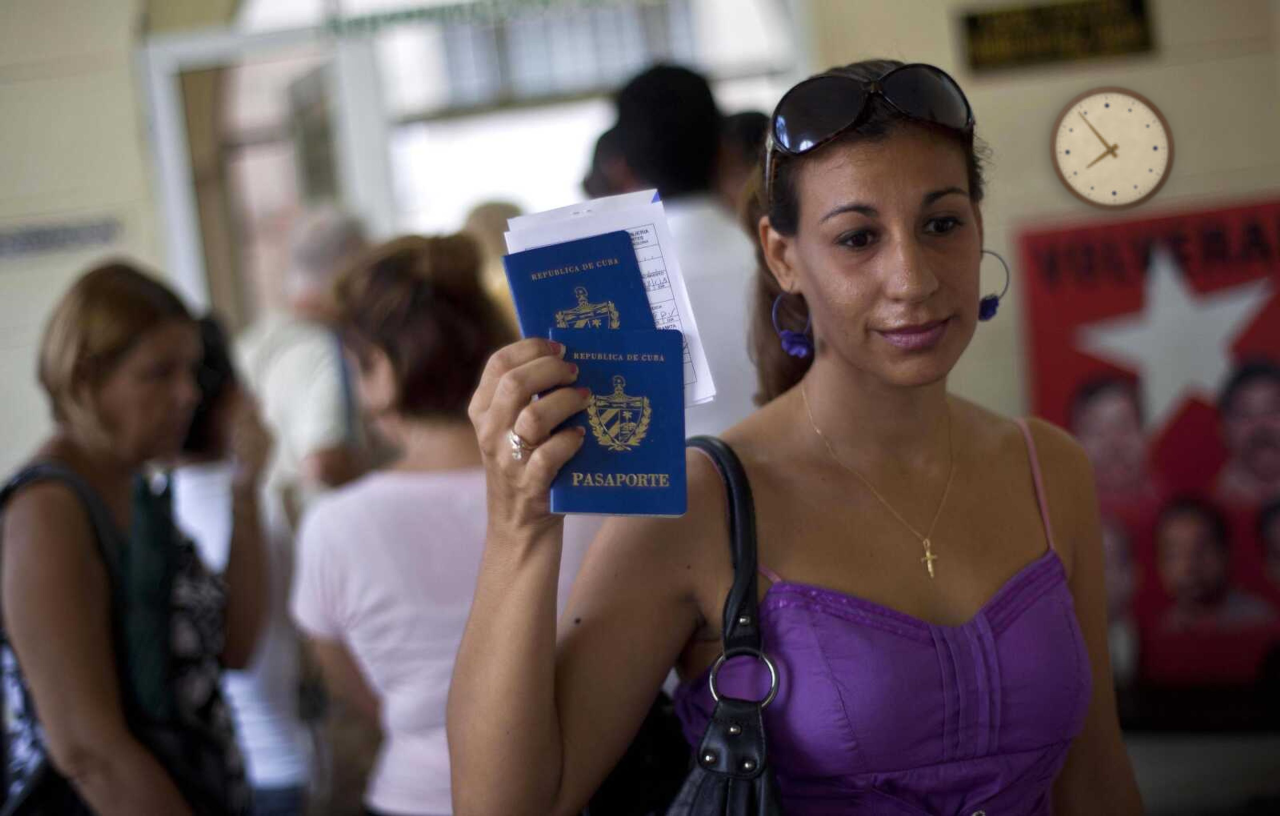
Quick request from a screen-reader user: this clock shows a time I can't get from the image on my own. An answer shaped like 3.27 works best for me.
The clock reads 7.54
